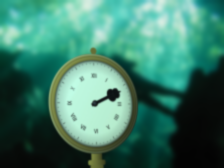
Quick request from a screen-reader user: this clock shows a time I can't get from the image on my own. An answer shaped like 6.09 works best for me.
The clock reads 2.11
